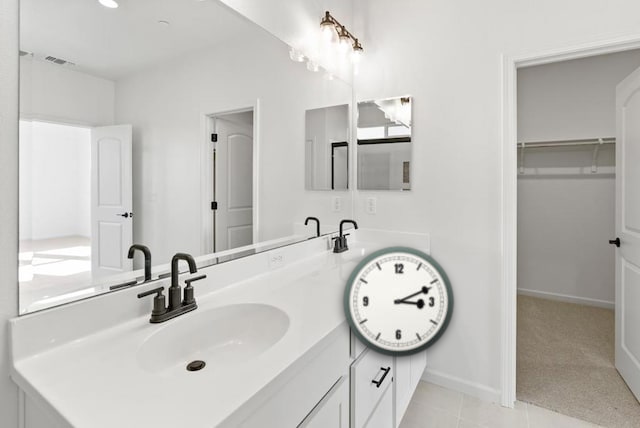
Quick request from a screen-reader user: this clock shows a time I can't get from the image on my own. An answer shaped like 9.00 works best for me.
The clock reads 3.11
